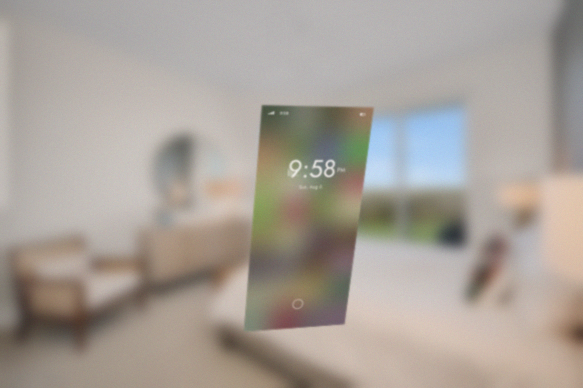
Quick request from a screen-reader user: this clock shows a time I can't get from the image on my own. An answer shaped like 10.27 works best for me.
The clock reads 9.58
